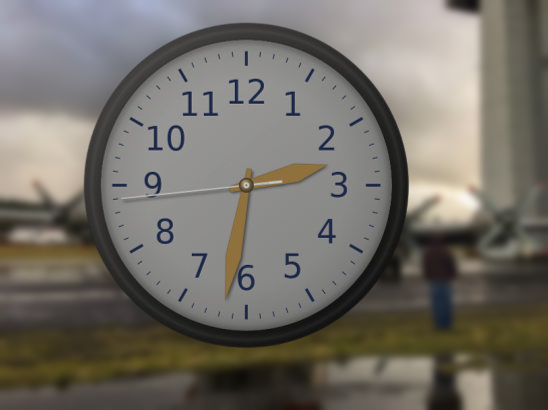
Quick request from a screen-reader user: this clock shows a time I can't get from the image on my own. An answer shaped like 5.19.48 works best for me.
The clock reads 2.31.44
